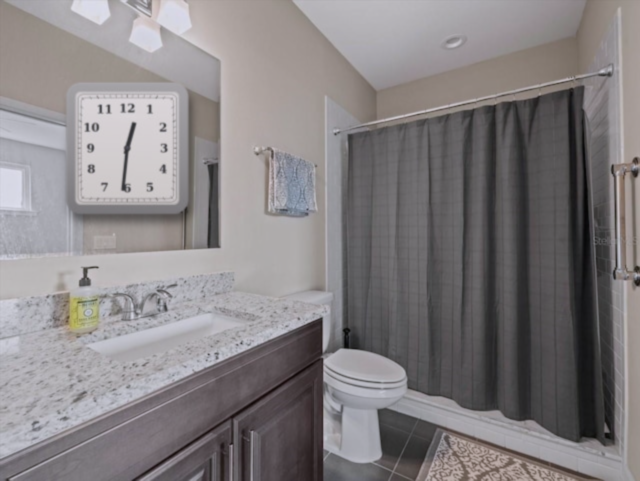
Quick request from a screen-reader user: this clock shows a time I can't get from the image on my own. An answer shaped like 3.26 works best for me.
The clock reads 12.31
